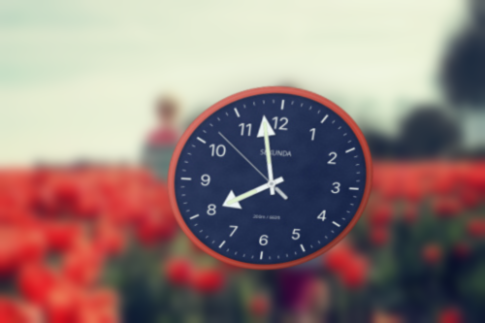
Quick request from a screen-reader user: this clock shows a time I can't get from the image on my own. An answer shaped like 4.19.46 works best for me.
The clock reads 7.57.52
